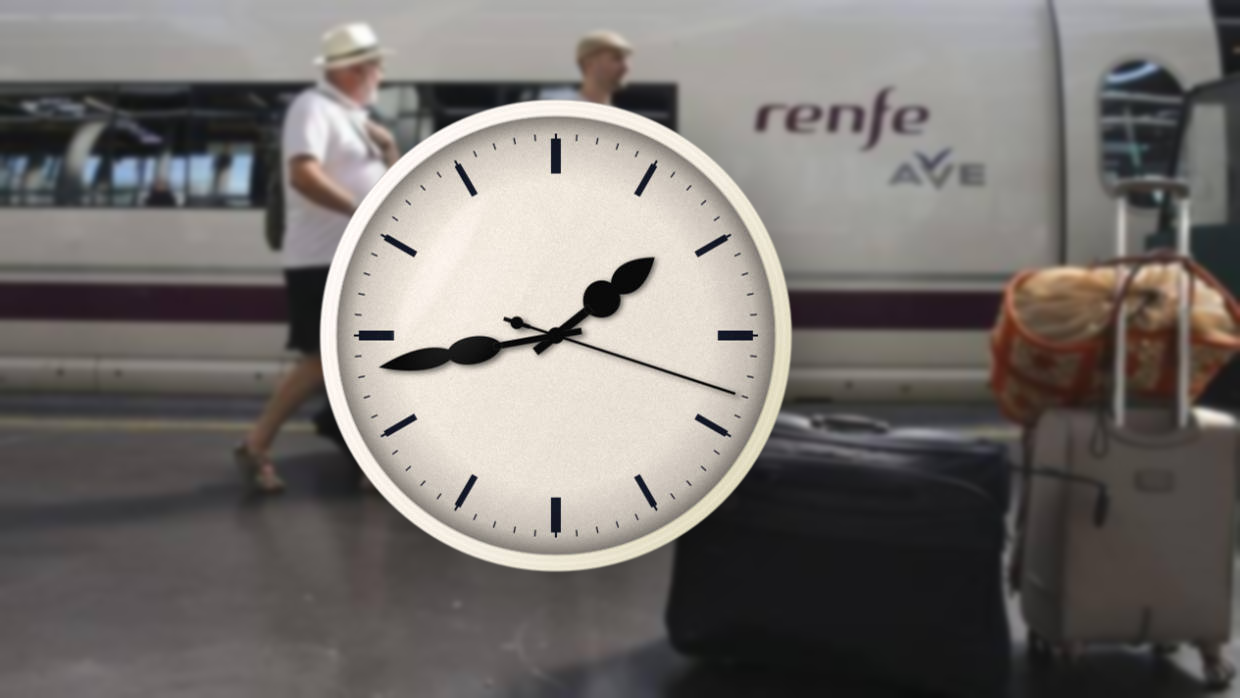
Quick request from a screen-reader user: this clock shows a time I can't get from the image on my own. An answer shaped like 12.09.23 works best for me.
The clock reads 1.43.18
